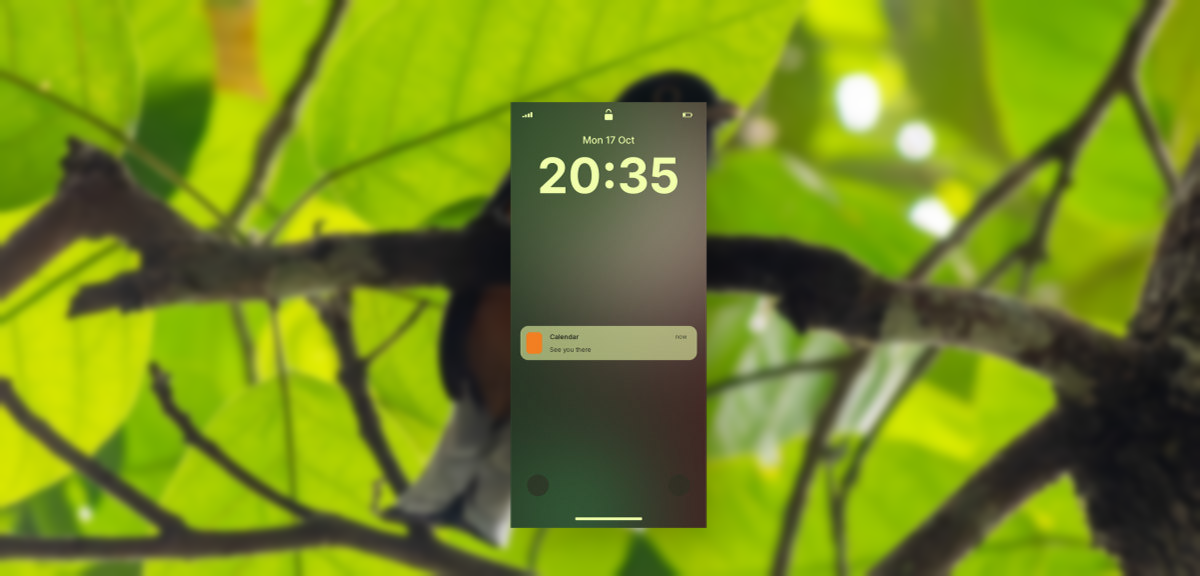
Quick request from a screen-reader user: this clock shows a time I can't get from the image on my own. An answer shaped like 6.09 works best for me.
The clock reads 20.35
